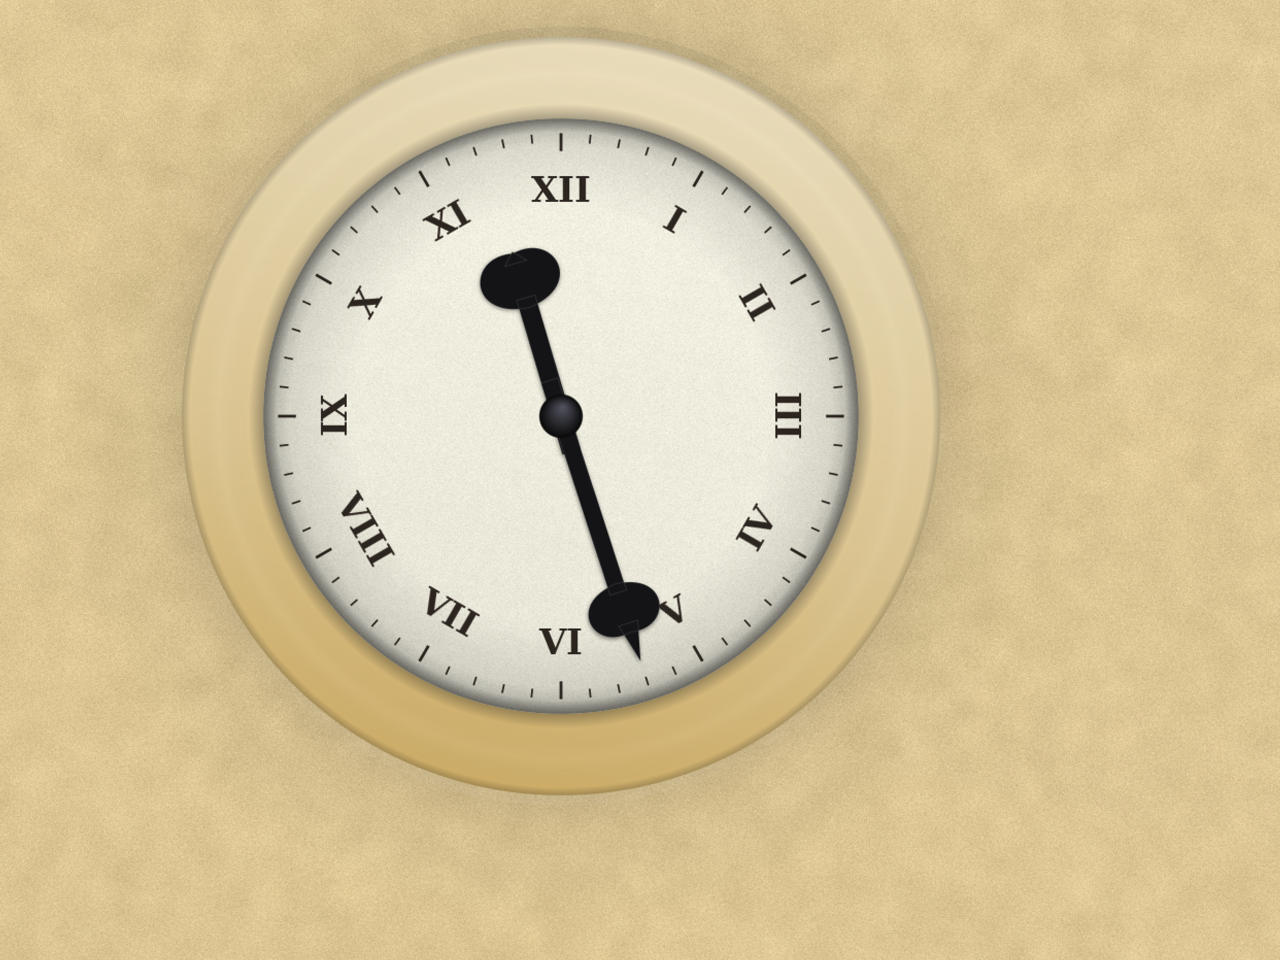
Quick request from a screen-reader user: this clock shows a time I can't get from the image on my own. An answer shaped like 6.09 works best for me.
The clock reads 11.27
